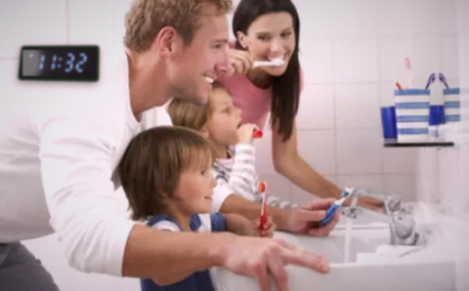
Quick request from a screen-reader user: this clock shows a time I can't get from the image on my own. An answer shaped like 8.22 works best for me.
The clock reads 11.32
